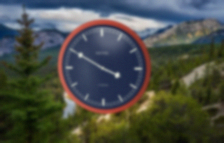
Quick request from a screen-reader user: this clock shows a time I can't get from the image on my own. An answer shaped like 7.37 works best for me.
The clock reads 3.50
